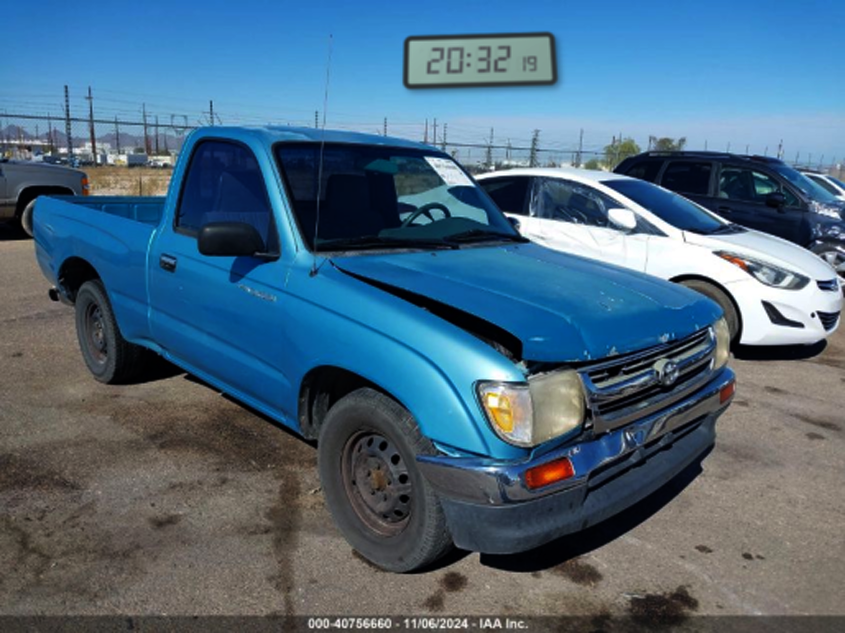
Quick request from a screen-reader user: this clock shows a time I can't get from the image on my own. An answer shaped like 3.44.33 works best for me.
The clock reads 20.32.19
